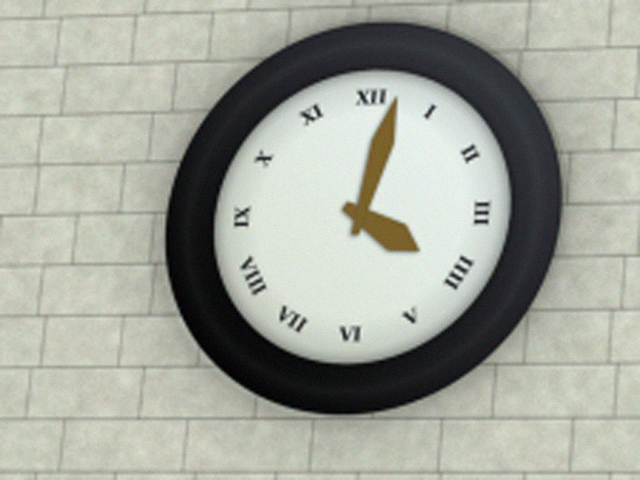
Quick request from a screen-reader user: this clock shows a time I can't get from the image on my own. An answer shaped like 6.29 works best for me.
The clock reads 4.02
